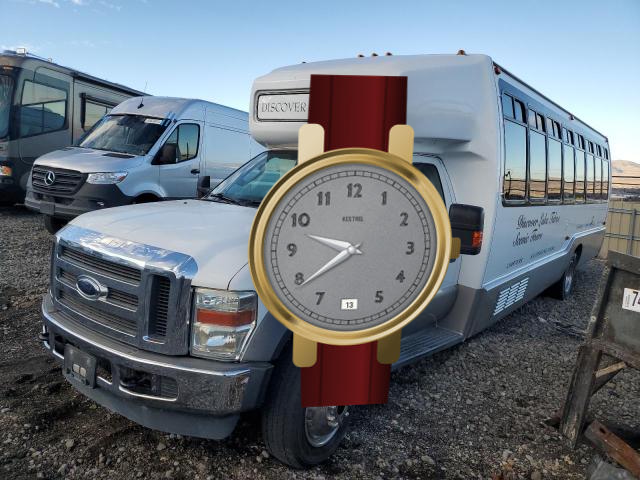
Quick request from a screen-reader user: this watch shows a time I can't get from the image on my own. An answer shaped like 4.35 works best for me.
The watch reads 9.39
